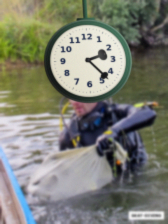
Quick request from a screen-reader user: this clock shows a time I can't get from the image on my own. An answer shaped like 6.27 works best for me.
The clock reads 2.23
